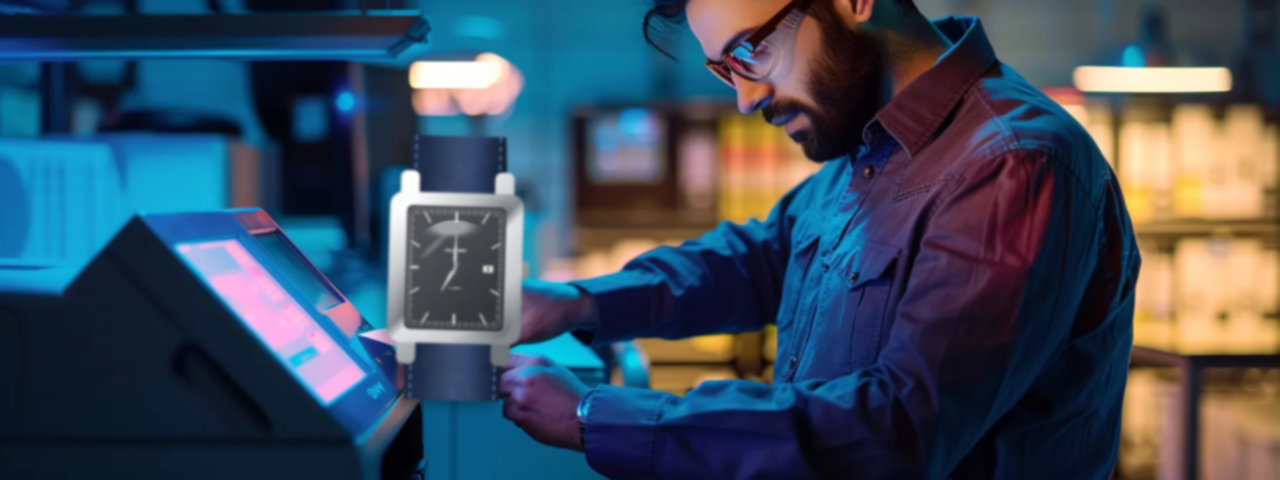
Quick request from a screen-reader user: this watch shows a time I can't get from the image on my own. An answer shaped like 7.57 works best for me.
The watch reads 7.00
